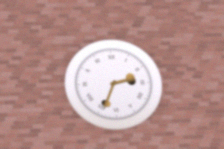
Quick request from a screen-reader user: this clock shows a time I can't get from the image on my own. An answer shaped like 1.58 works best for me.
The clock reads 2.34
